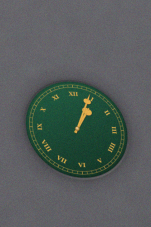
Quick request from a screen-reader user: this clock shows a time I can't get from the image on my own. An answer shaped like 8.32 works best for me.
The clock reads 1.04
